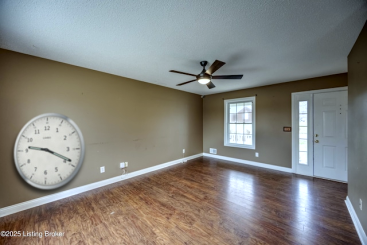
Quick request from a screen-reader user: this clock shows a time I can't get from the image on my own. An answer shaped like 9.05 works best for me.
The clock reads 9.19
